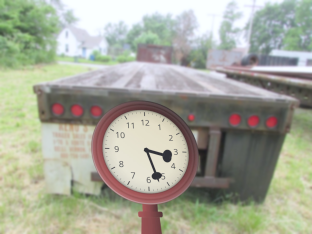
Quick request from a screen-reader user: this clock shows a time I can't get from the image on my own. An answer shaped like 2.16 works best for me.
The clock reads 3.27
